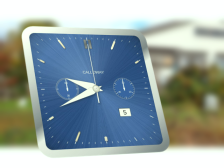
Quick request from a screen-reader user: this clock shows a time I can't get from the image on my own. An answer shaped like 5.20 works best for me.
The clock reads 9.41
